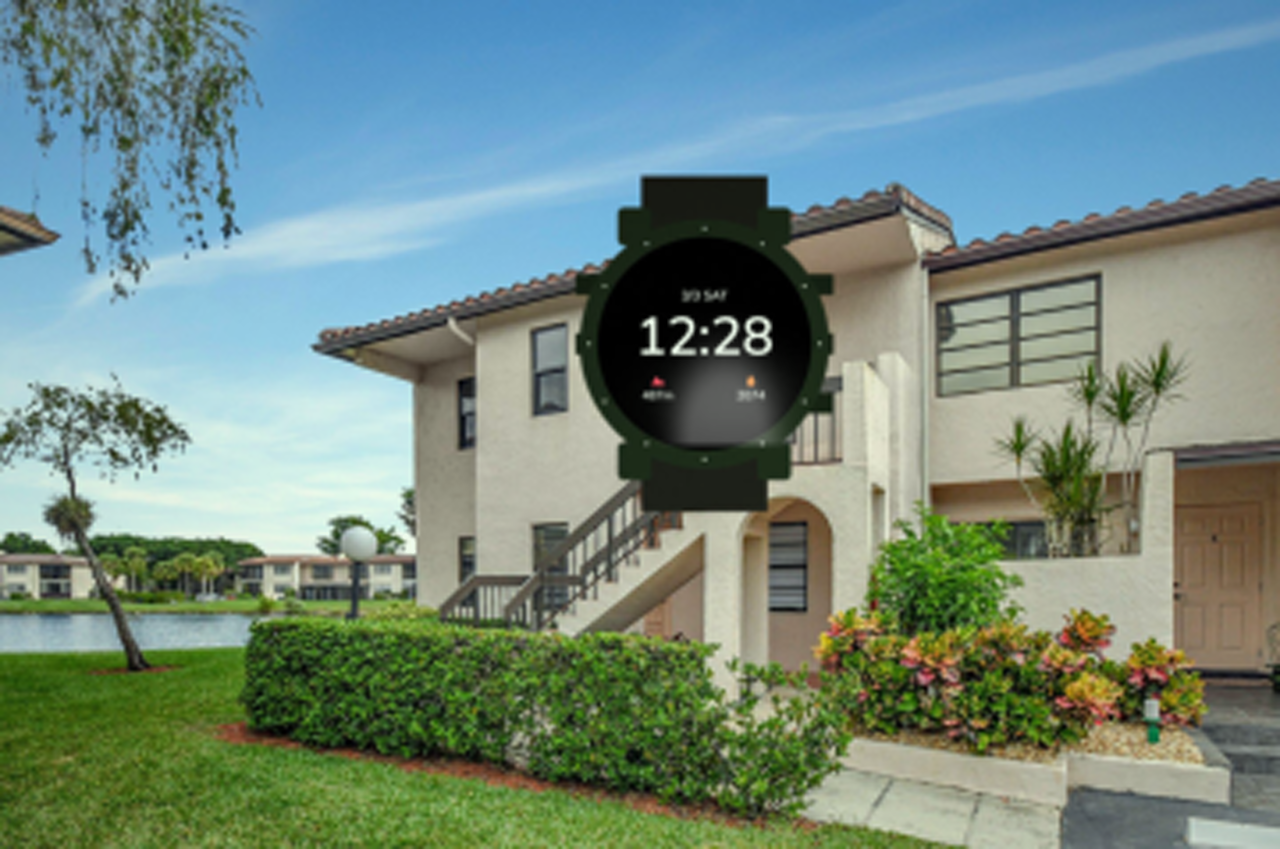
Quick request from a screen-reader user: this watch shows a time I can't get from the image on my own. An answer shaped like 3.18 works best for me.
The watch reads 12.28
